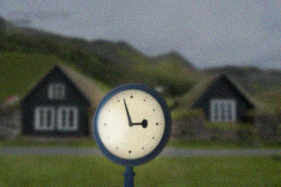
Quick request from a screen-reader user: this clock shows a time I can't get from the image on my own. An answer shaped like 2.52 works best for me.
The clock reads 2.57
